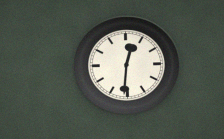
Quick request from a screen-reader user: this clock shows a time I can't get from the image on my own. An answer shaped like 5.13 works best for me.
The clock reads 12.31
